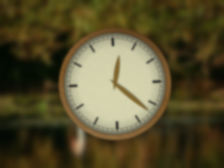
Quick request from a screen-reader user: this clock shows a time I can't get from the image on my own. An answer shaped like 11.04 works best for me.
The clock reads 12.22
